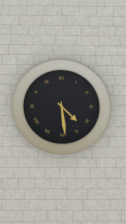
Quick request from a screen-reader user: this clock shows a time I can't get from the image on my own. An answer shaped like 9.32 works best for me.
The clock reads 4.29
